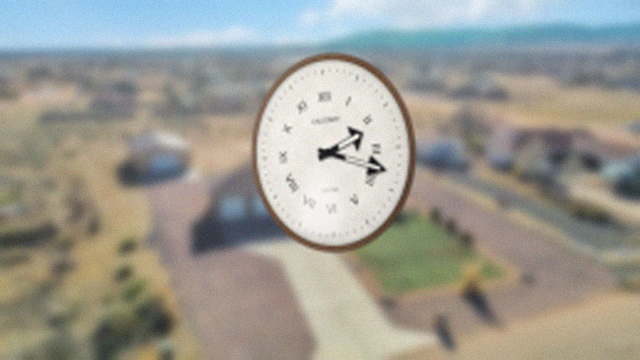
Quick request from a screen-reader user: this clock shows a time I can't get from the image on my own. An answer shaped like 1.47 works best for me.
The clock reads 2.18
